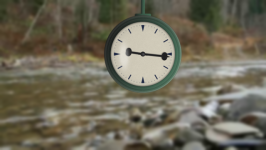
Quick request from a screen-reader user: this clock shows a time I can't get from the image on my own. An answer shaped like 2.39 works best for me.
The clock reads 9.16
